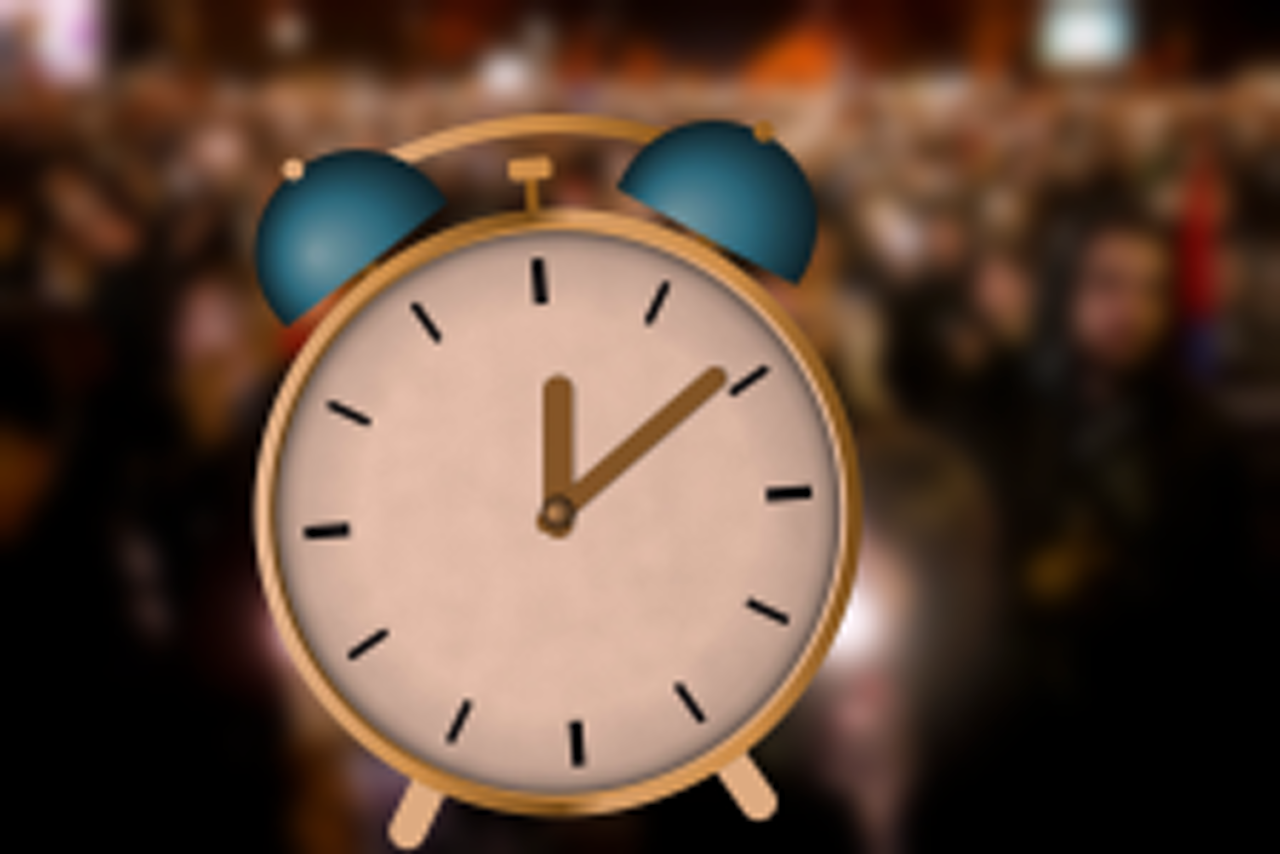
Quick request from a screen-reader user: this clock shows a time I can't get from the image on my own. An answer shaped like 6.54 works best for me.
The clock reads 12.09
